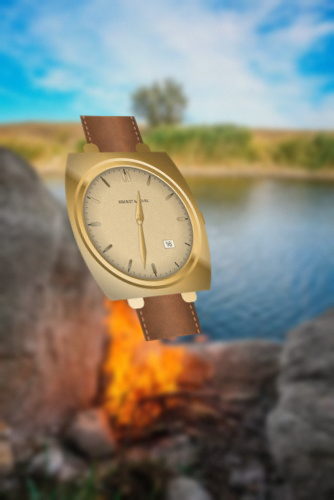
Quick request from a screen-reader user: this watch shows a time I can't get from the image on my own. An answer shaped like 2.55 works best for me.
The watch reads 12.32
